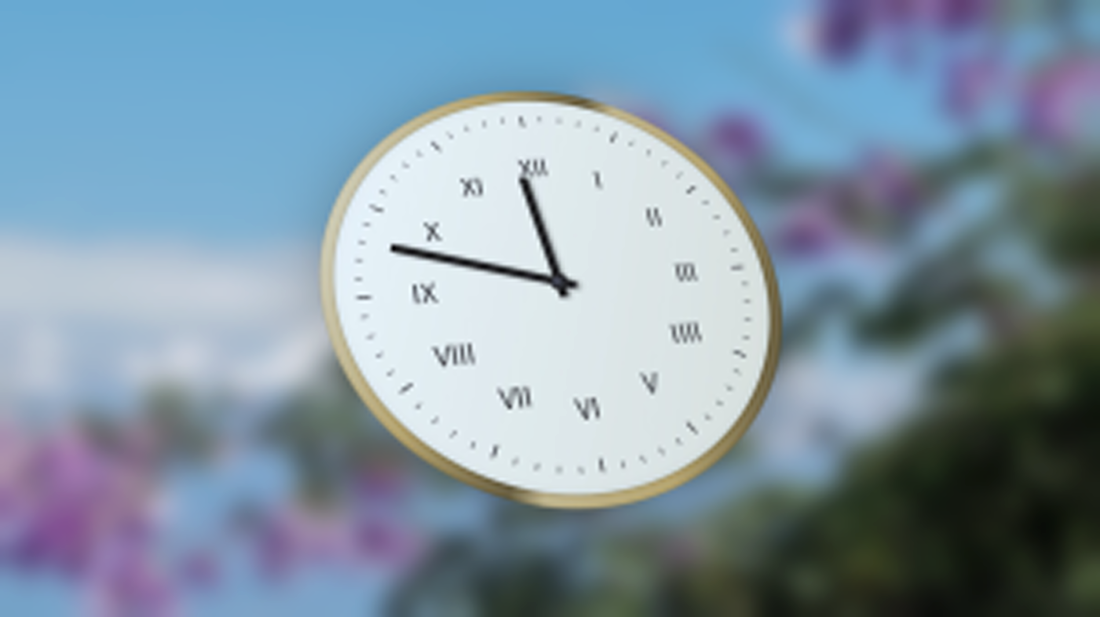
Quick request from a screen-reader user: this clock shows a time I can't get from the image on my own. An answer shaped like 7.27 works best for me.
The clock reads 11.48
